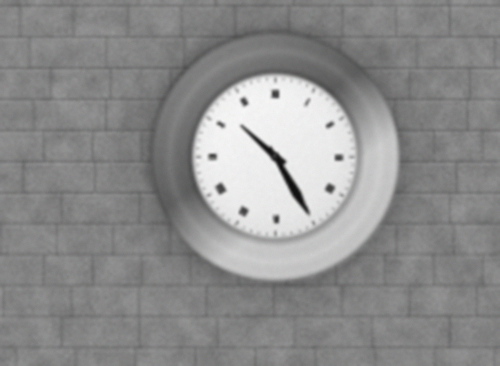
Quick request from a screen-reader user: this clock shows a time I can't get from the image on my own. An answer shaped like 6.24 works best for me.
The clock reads 10.25
